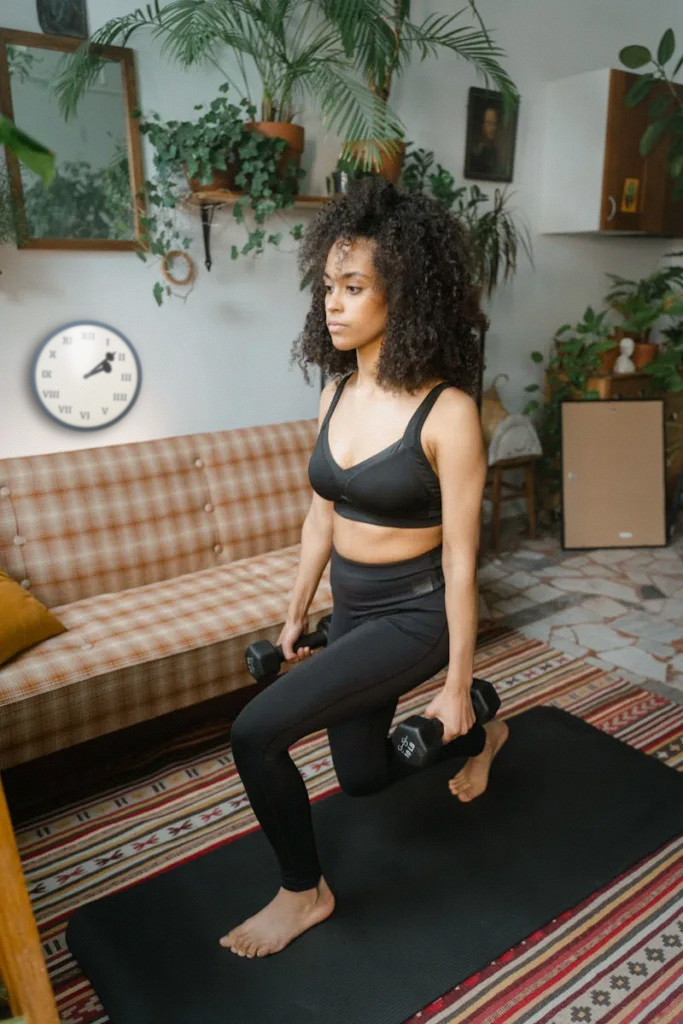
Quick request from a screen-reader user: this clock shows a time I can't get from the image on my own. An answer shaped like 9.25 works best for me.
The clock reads 2.08
